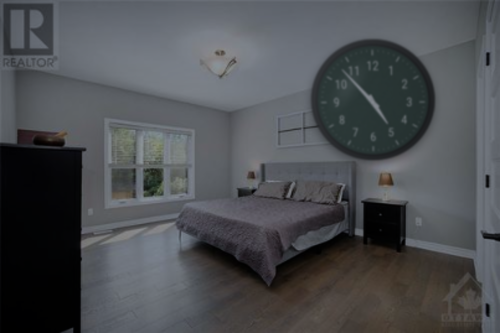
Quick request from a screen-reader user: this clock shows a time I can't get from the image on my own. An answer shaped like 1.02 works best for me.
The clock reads 4.53
